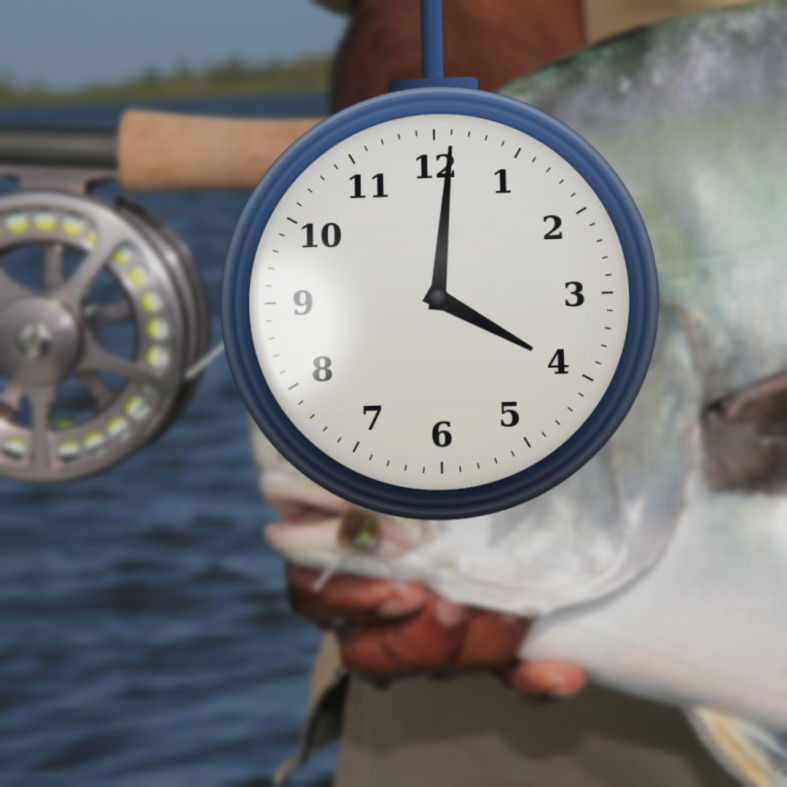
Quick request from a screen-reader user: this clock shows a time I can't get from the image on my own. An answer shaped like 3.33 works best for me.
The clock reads 4.01
